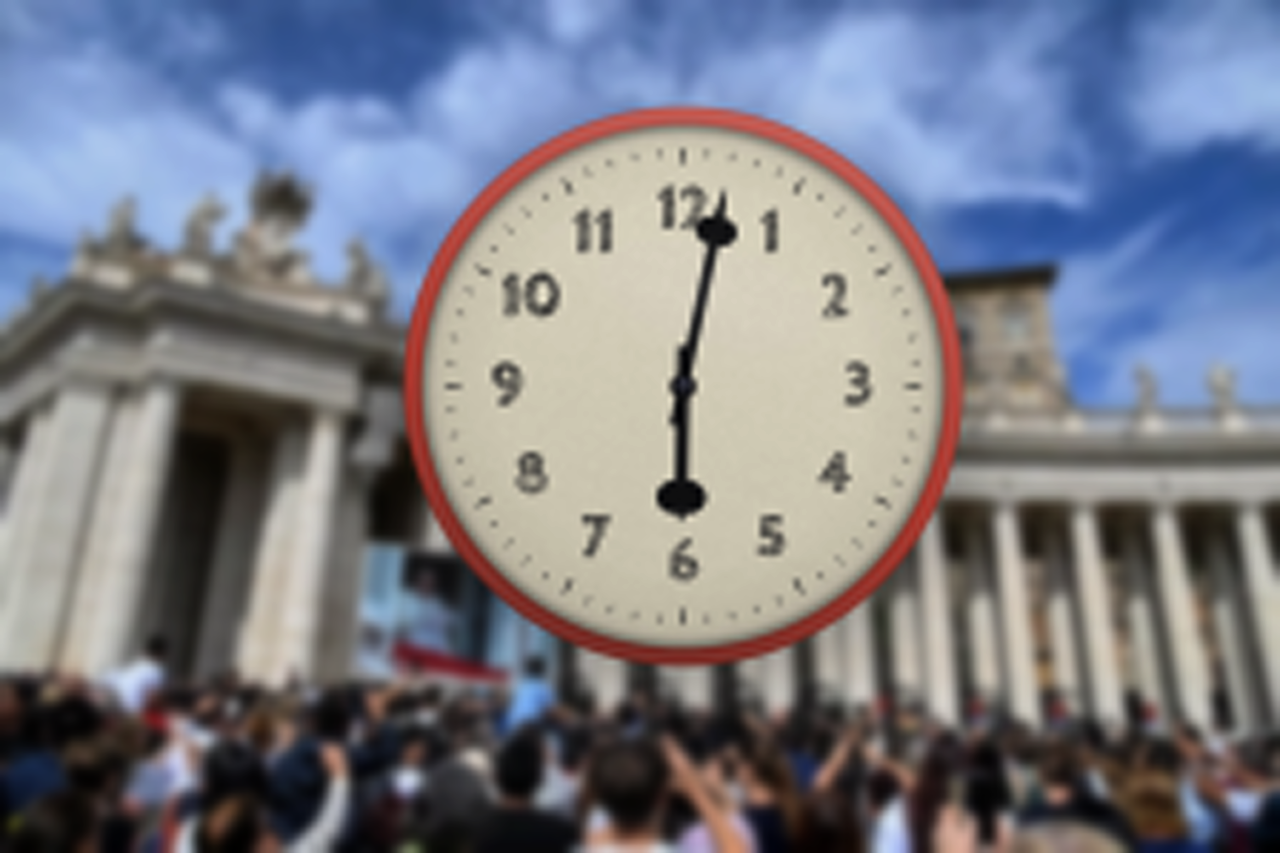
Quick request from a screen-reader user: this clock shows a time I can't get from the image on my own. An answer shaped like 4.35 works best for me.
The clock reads 6.02
